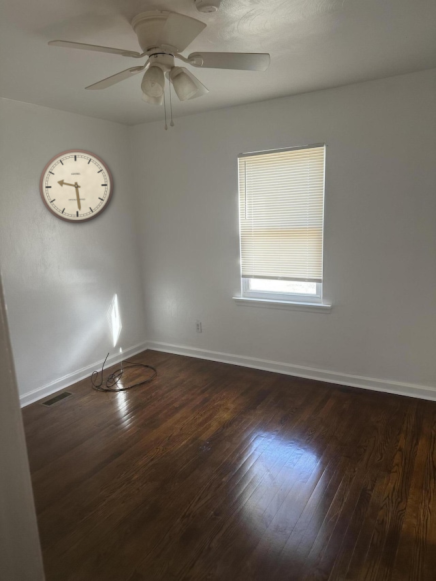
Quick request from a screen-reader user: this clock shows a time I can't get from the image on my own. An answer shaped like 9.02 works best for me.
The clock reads 9.29
